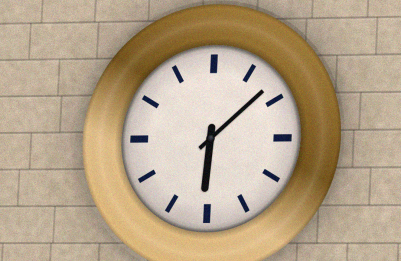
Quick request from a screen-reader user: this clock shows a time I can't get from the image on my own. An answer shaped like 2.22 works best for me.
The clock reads 6.08
